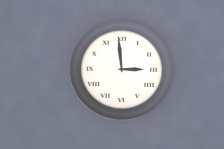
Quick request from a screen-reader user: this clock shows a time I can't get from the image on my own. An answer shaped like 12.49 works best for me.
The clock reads 2.59
